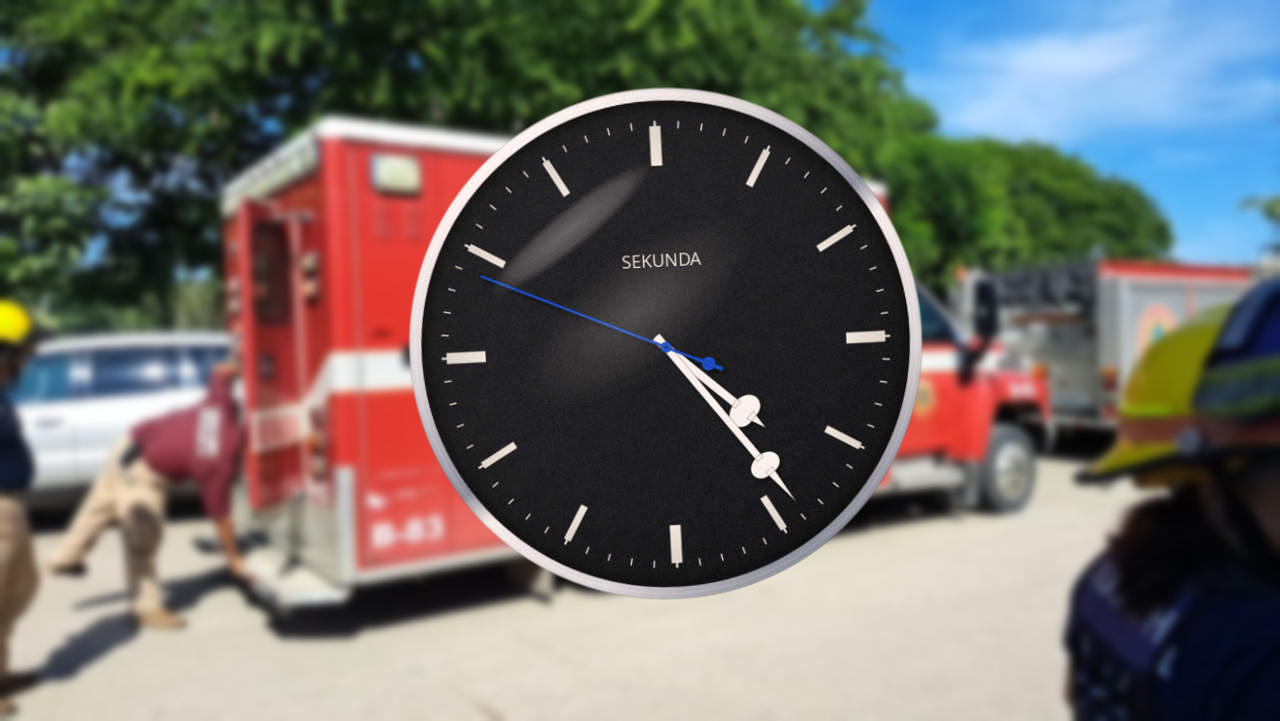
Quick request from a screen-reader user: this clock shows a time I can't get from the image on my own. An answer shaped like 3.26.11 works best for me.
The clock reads 4.23.49
